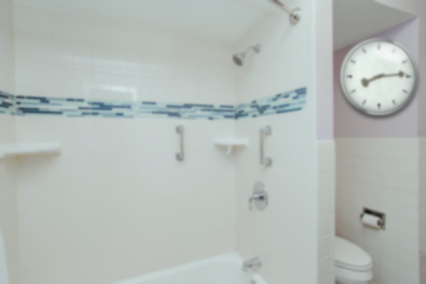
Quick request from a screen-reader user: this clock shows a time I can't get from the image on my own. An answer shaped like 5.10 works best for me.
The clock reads 8.14
